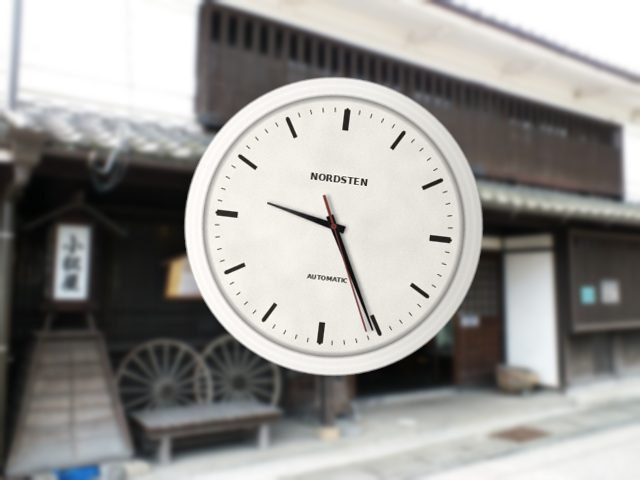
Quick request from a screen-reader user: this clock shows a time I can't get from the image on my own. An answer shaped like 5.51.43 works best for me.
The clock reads 9.25.26
